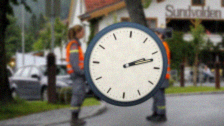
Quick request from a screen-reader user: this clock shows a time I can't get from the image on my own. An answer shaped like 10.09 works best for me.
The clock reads 2.12
